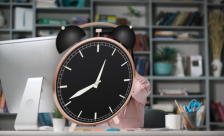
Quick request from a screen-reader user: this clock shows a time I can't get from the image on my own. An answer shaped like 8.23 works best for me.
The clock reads 12.41
